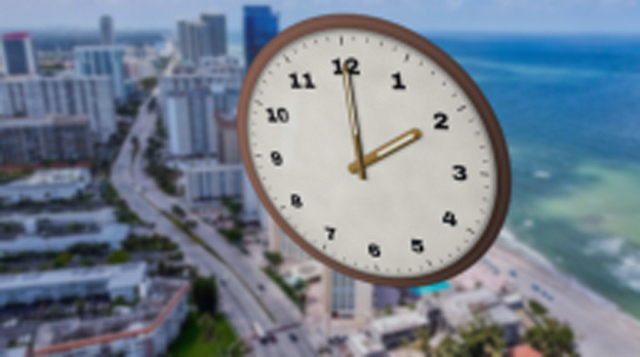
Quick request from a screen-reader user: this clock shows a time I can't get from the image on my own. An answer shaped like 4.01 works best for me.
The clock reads 2.00
